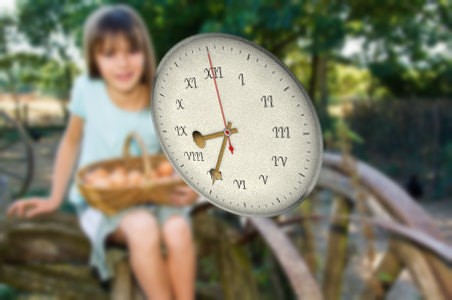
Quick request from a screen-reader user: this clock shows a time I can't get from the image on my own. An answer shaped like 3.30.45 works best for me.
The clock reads 8.35.00
